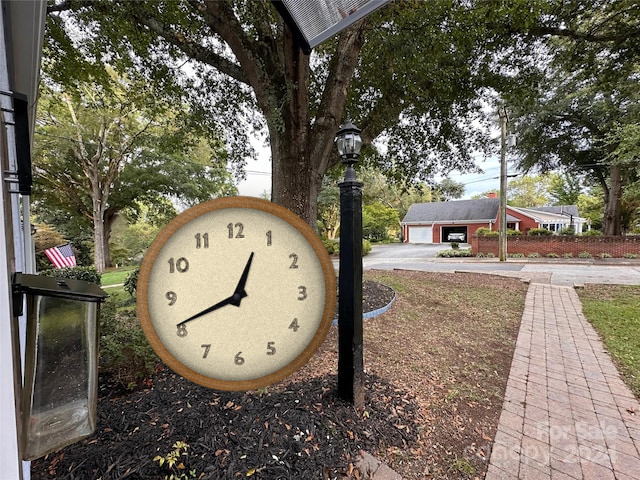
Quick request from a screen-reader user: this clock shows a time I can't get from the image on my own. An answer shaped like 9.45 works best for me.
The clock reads 12.41
